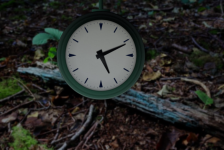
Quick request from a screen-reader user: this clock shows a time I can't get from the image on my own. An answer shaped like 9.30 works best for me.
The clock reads 5.11
